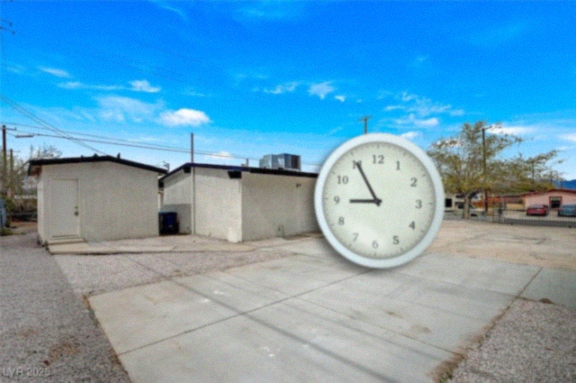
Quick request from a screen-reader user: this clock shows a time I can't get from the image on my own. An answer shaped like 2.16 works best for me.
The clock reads 8.55
